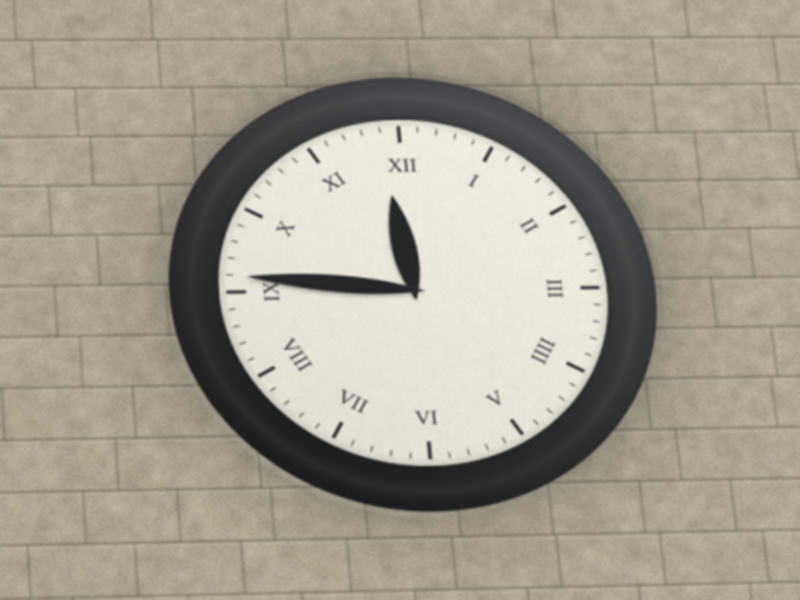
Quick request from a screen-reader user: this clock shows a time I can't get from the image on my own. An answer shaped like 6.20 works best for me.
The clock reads 11.46
